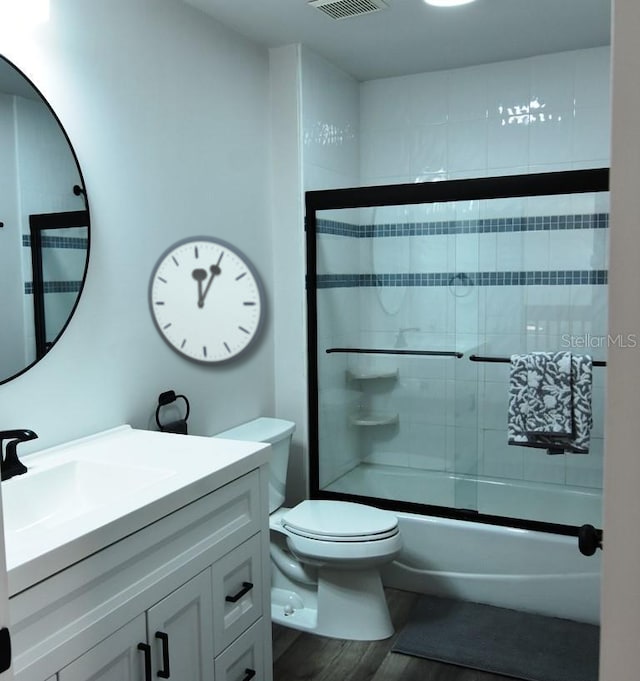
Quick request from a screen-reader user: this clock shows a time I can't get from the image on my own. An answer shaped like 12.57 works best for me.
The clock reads 12.05
